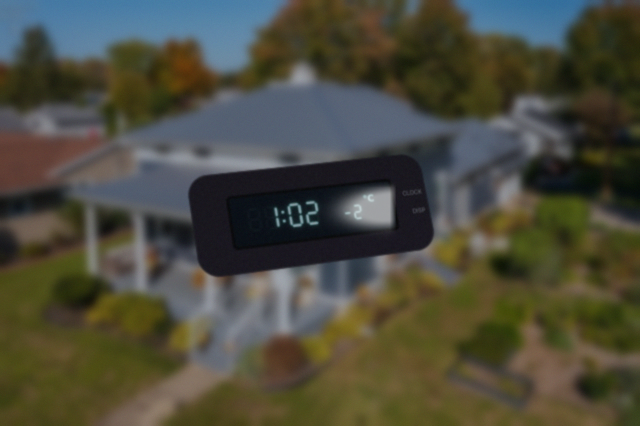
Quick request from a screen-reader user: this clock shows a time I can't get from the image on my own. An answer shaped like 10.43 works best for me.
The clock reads 1.02
